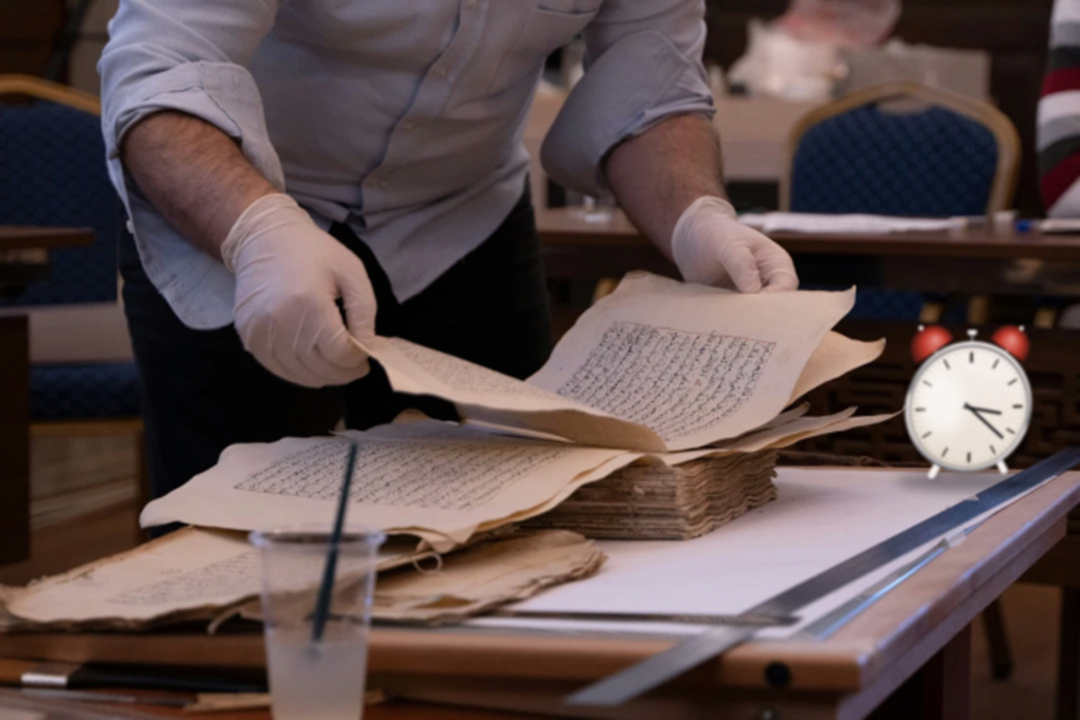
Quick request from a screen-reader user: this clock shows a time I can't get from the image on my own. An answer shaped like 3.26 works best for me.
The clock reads 3.22
